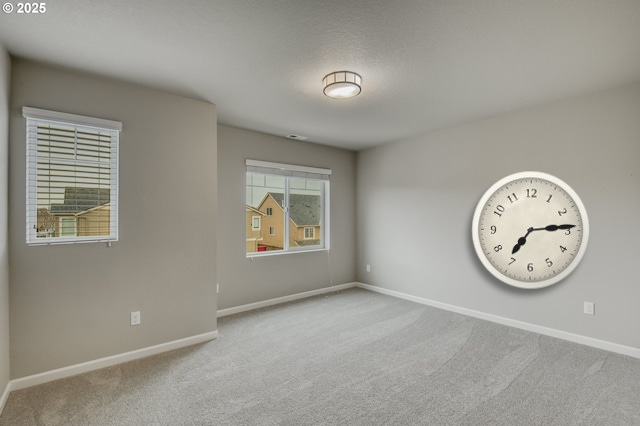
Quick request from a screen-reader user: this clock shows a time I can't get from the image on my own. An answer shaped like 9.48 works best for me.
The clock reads 7.14
